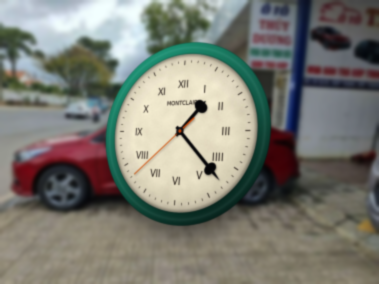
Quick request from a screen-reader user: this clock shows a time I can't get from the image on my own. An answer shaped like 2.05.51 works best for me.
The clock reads 1.22.38
